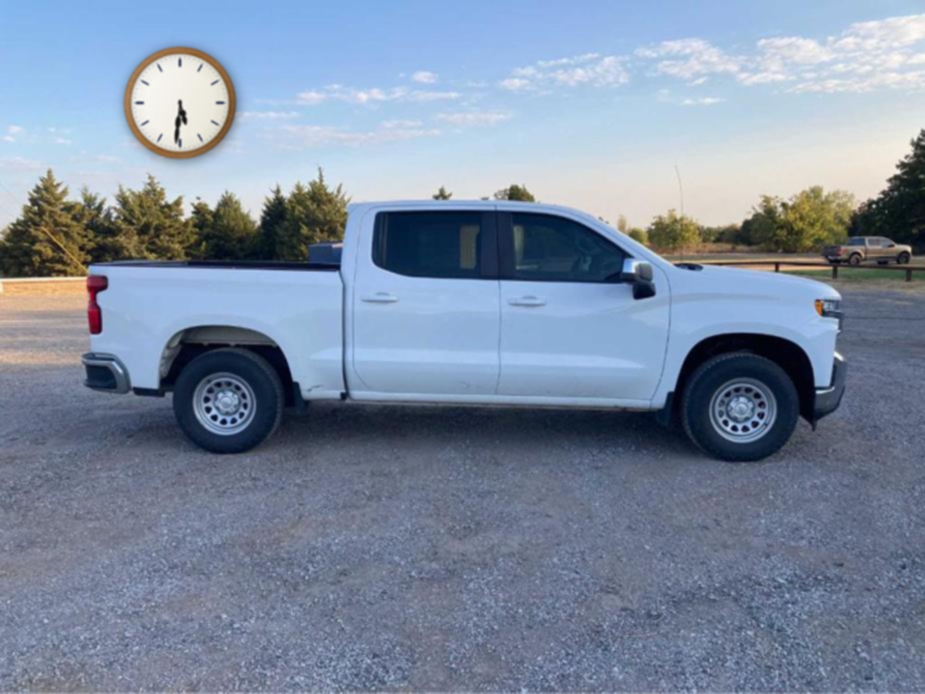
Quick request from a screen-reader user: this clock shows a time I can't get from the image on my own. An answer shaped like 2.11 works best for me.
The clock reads 5.31
